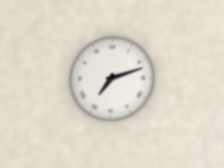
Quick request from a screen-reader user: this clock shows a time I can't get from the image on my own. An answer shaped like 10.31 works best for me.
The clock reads 7.12
